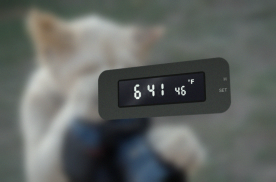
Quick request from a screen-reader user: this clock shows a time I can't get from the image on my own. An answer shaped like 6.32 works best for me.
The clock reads 6.41
